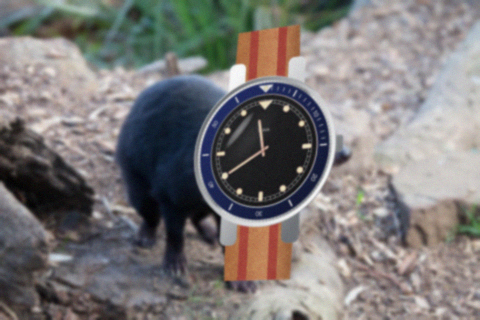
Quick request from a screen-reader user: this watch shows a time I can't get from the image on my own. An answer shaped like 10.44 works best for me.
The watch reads 11.40
